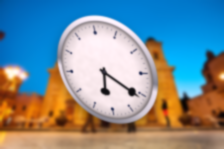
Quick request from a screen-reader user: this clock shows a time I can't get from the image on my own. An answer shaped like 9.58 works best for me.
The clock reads 6.21
